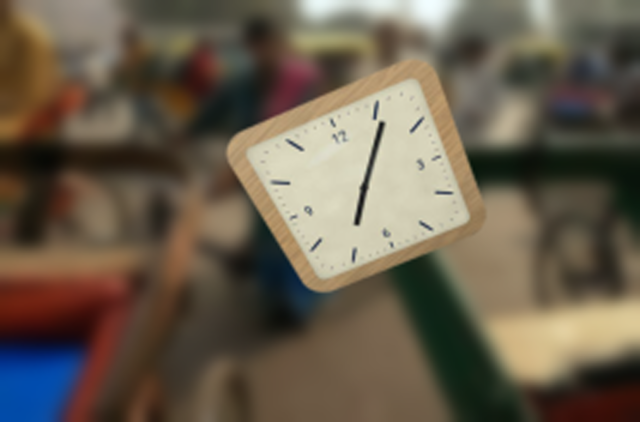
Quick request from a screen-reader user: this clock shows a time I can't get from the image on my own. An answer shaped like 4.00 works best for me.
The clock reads 7.06
